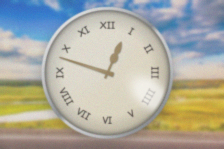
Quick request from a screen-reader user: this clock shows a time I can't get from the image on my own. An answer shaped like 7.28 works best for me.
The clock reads 12.48
